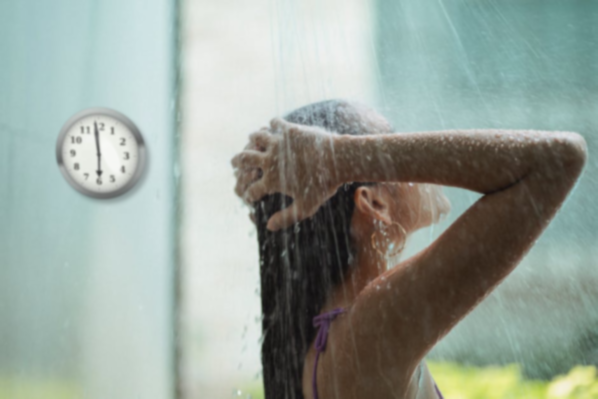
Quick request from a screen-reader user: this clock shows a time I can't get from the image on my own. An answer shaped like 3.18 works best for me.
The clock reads 5.59
